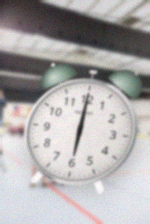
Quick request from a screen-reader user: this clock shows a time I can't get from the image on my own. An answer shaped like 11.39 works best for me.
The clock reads 6.00
